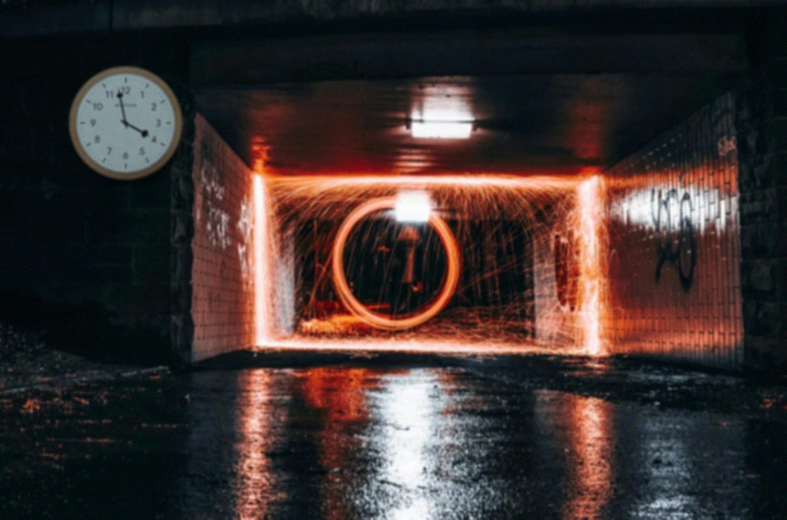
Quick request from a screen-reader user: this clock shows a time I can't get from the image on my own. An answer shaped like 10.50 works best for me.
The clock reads 3.58
